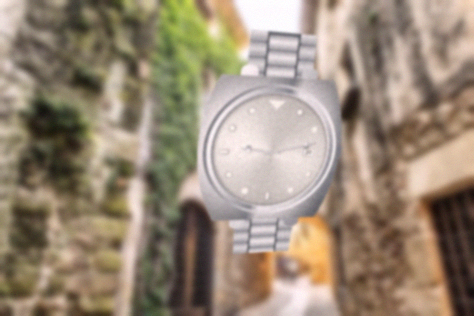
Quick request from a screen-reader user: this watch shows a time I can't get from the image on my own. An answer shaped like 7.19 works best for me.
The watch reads 9.13
